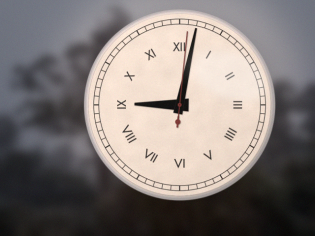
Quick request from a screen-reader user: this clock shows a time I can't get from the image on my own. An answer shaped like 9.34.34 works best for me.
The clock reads 9.02.01
